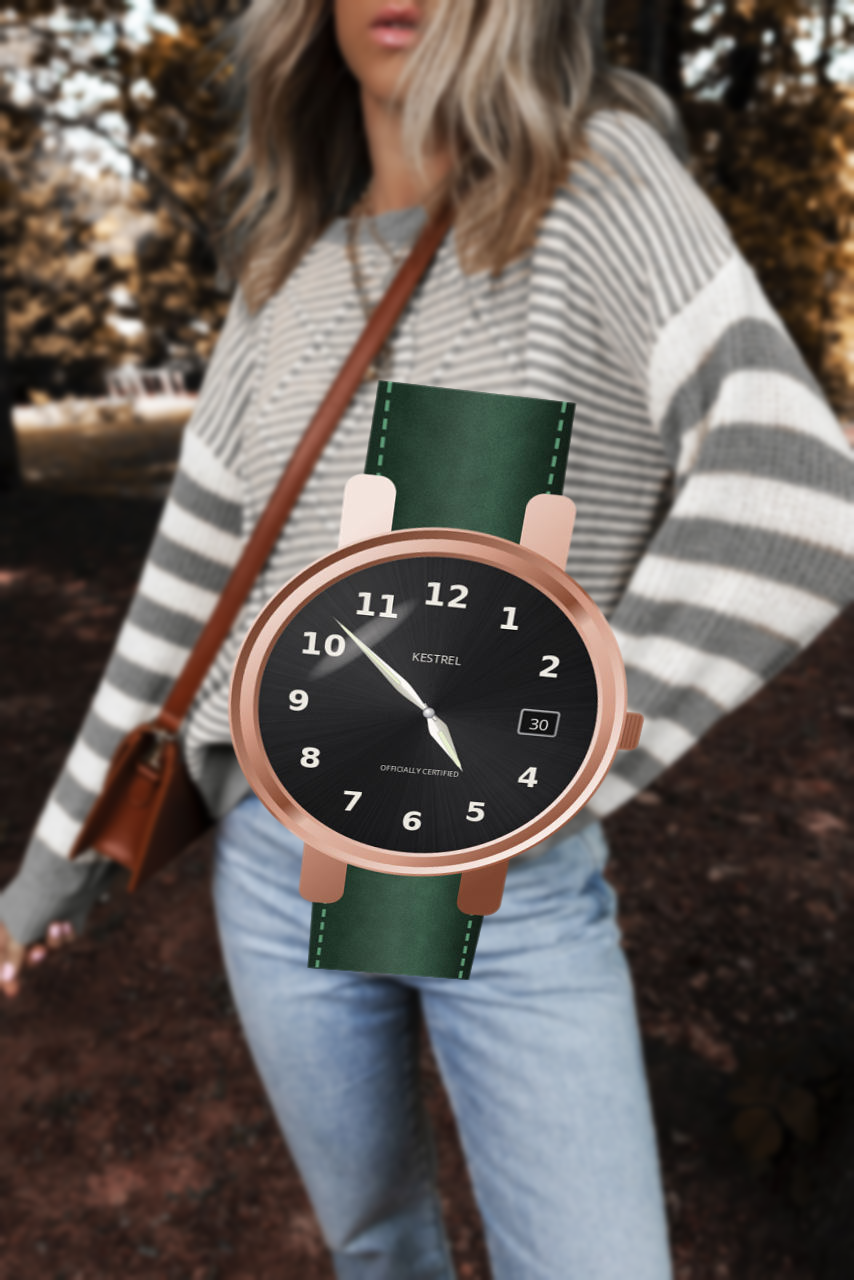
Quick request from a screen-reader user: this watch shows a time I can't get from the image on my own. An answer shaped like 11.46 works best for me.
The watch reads 4.52
